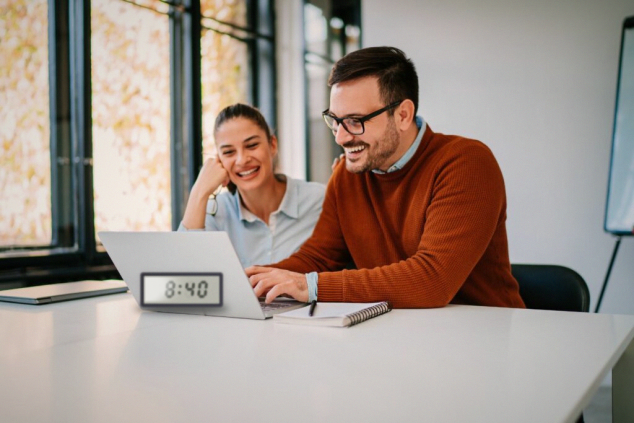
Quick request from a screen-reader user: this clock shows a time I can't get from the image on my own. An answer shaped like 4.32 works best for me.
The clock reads 8.40
